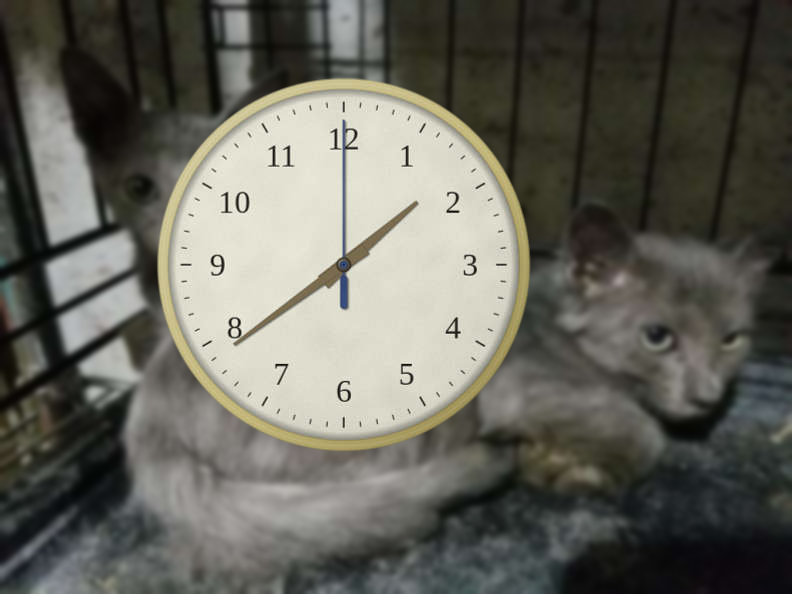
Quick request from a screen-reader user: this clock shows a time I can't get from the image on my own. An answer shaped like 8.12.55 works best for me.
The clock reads 1.39.00
